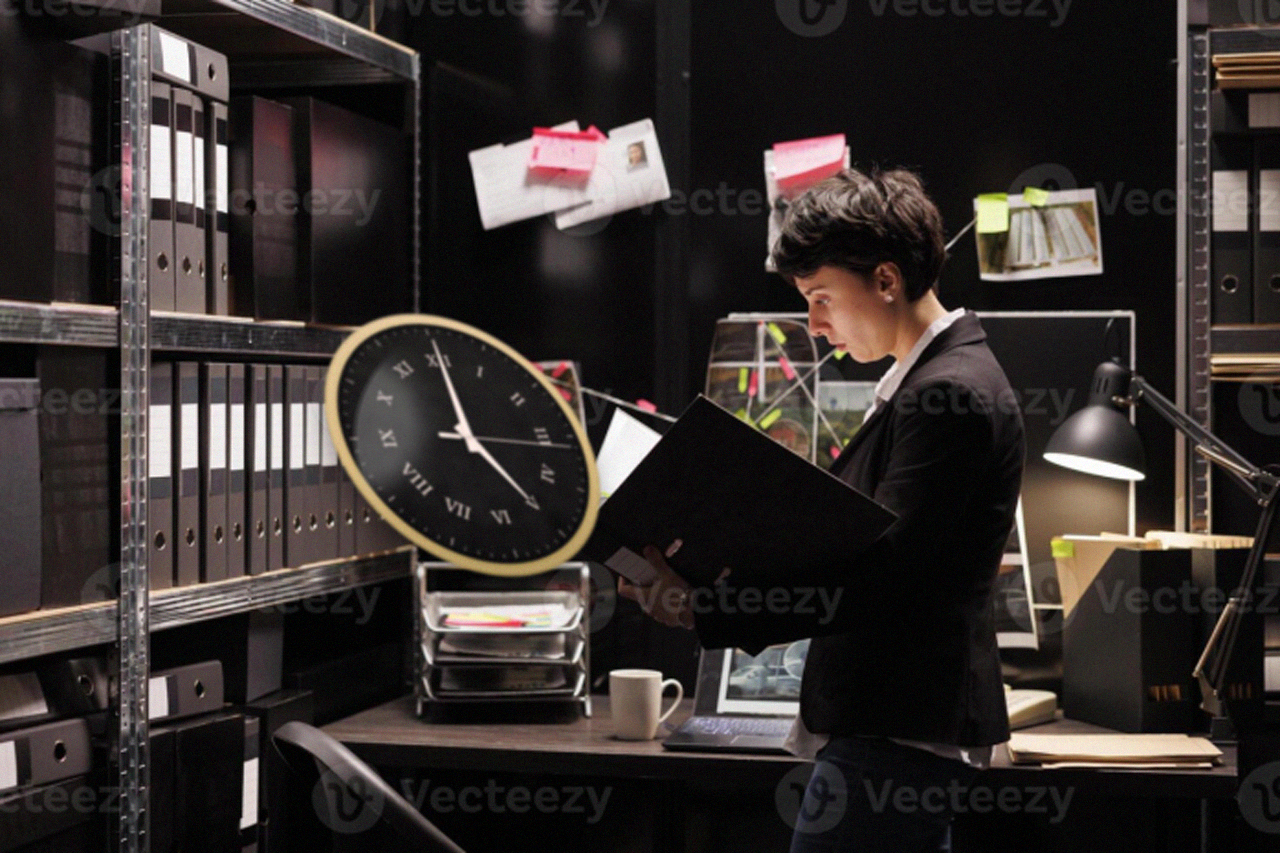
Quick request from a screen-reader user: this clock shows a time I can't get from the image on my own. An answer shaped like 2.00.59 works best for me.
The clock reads 5.00.16
